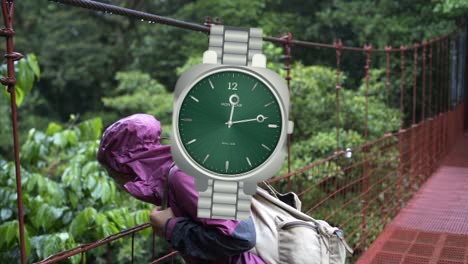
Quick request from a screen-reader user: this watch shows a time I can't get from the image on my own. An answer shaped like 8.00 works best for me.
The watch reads 12.13
